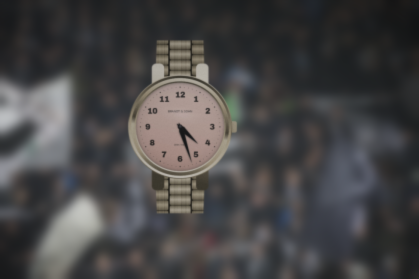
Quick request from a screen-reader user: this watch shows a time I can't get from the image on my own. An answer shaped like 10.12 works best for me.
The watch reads 4.27
